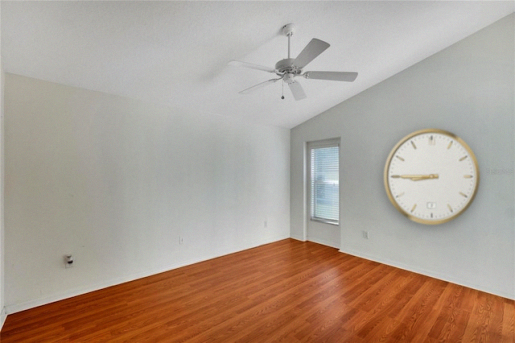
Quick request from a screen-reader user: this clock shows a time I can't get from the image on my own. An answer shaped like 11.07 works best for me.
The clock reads 8.45
